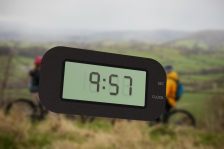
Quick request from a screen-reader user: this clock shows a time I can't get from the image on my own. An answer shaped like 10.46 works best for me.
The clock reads 9.57
